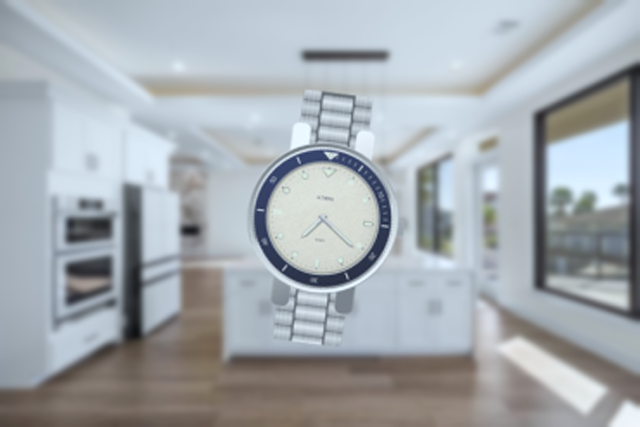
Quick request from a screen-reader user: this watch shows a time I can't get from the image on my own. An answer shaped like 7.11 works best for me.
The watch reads 7.21
